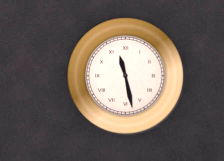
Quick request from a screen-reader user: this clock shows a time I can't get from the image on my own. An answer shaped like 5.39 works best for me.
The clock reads 11.28
